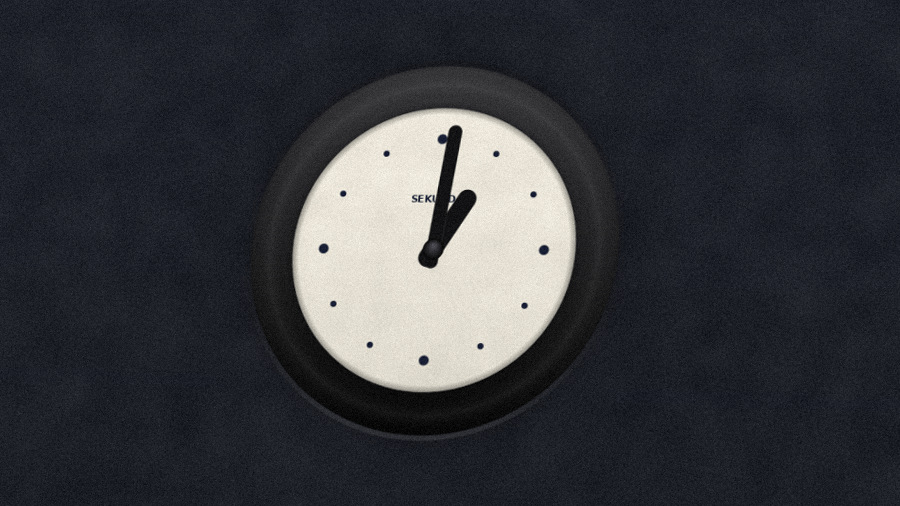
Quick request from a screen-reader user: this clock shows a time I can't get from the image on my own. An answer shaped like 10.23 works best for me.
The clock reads 1.01
